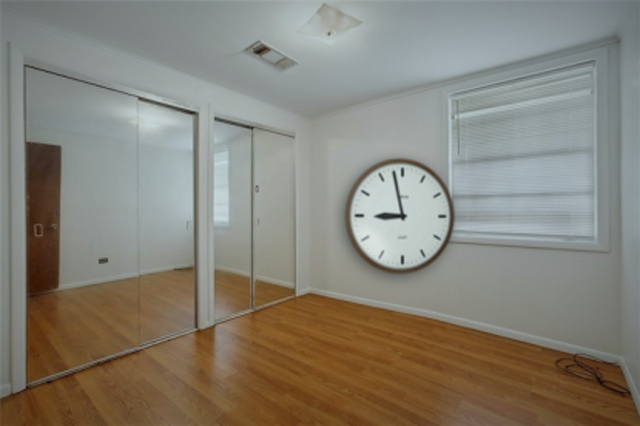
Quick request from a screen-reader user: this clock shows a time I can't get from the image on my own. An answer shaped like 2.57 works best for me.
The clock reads 8.58
